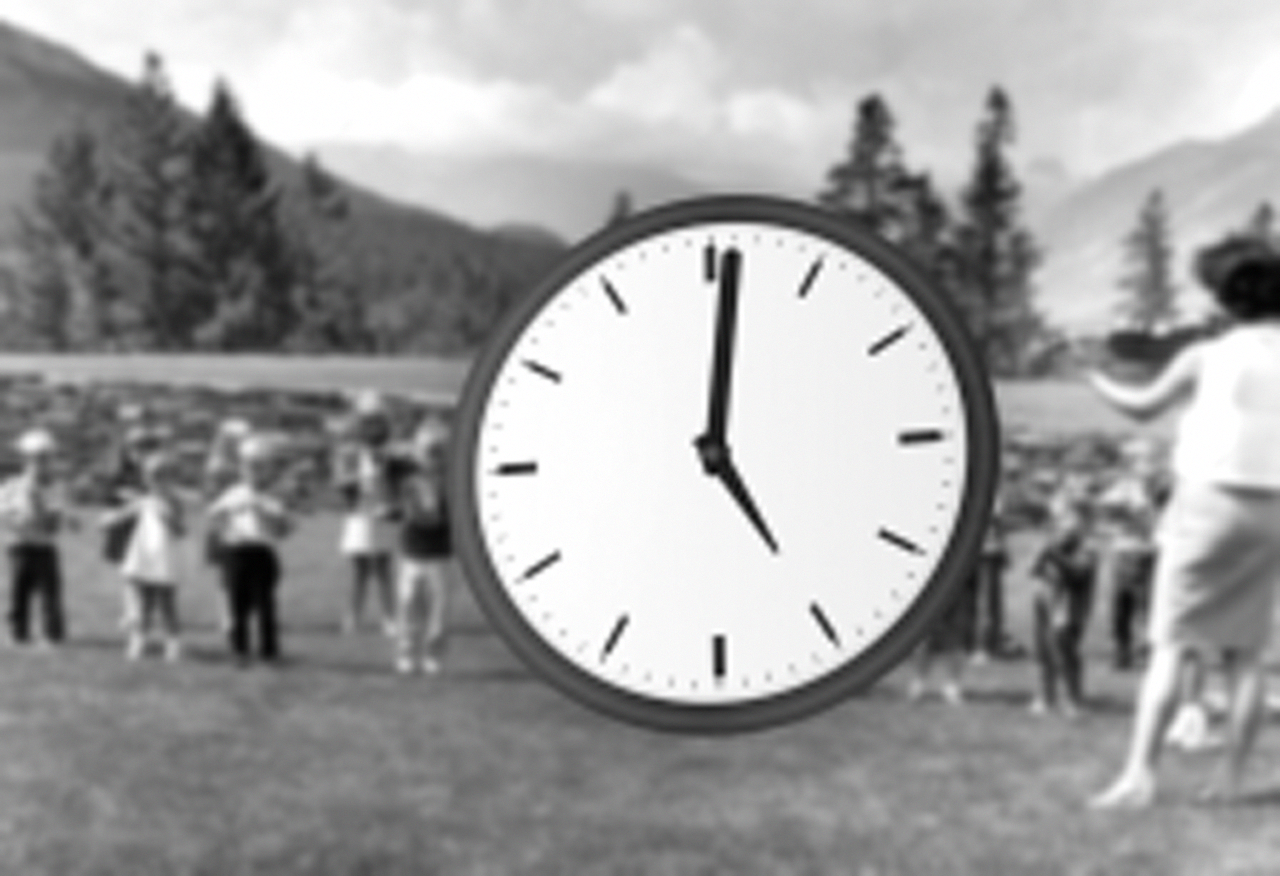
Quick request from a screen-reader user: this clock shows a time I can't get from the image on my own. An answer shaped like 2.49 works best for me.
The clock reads 5.01
